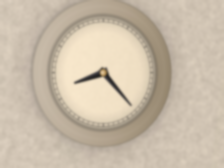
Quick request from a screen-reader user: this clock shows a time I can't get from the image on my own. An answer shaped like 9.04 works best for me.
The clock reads 8.23
